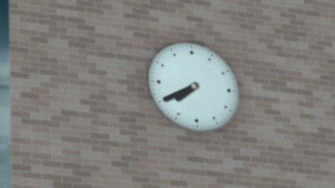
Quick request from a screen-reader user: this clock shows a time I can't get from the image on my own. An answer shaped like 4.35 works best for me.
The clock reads 7.40
